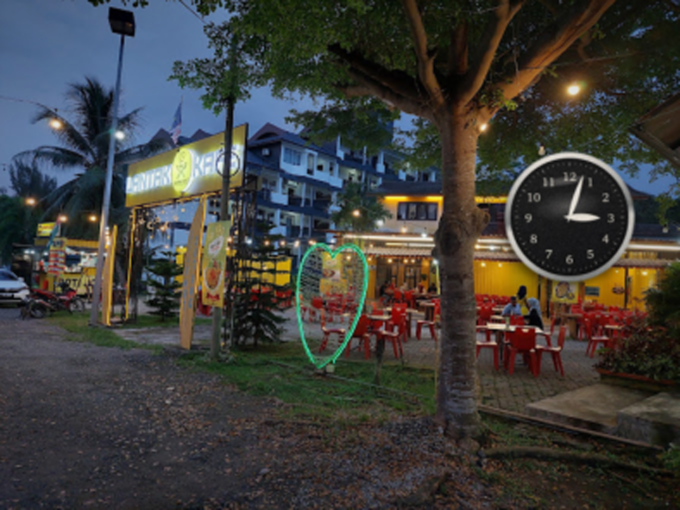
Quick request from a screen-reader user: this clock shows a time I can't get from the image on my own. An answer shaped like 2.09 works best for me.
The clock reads 3.03
